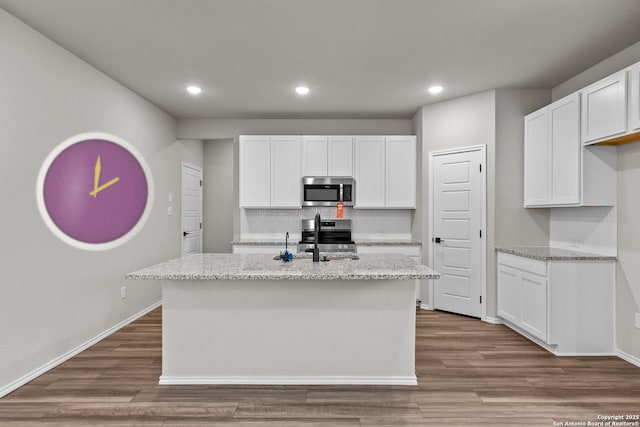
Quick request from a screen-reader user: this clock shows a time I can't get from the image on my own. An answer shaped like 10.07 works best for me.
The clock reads 2.01
